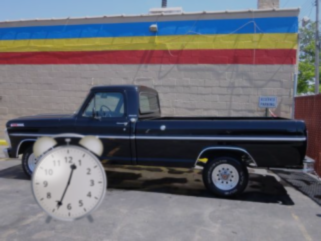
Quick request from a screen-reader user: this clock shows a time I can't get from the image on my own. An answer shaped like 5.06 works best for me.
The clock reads 12.34
